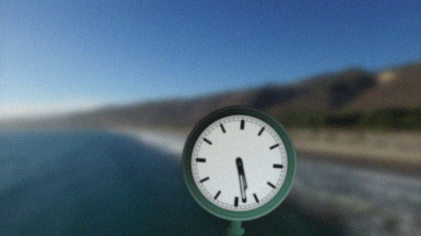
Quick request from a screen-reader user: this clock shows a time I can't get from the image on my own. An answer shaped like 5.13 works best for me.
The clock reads 5.28
